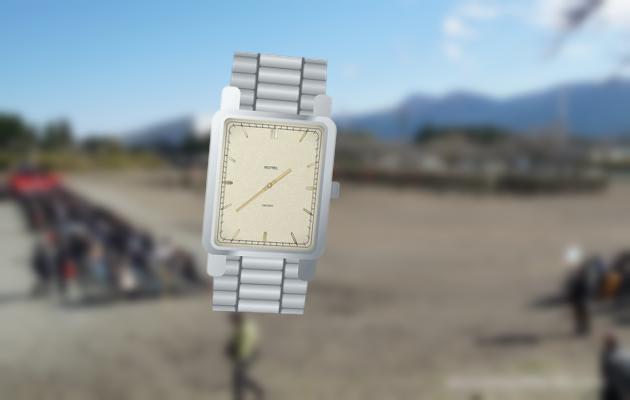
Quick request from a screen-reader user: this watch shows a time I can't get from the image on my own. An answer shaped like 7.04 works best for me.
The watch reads 1.38
